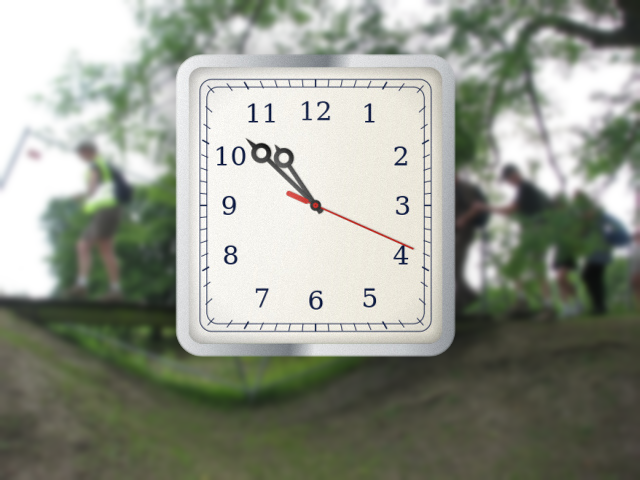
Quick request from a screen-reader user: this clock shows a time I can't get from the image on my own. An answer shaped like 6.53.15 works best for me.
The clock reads 10.52.19
